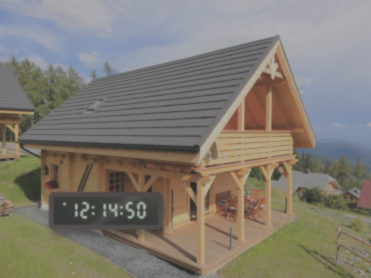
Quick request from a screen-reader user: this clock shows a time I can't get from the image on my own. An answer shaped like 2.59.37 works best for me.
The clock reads 12.14.50
